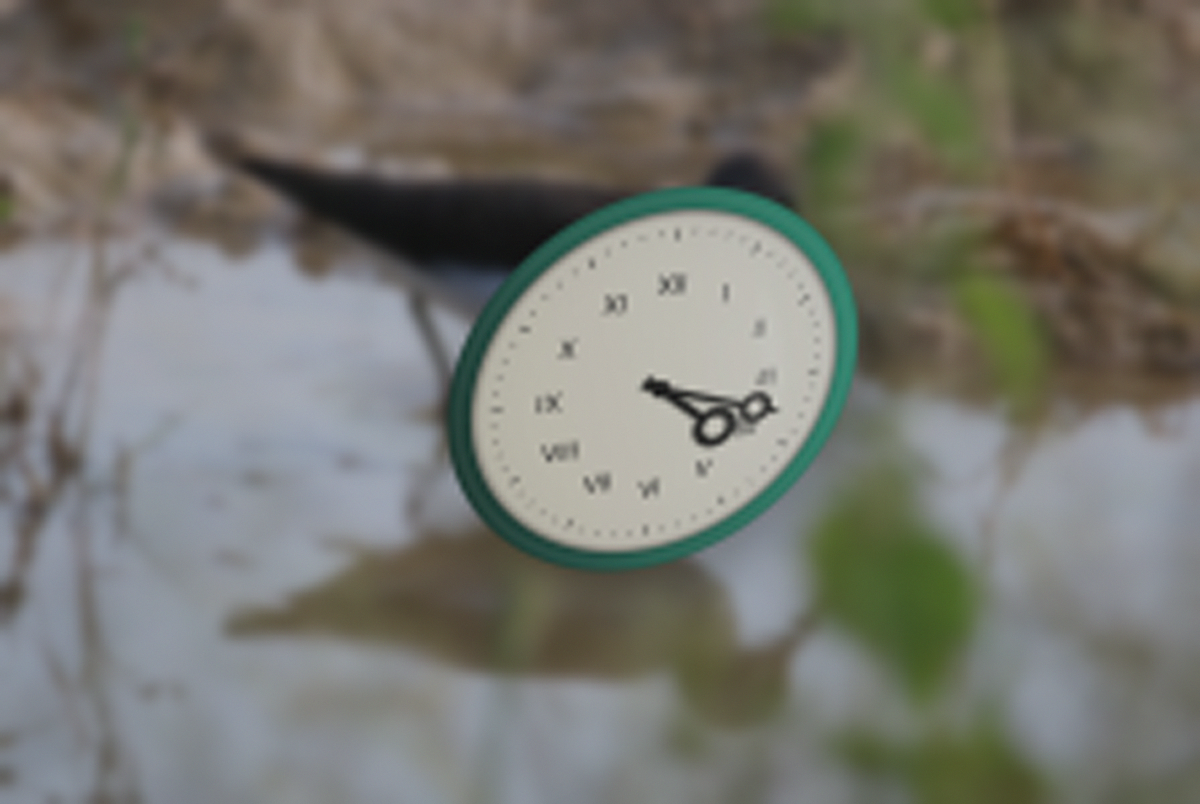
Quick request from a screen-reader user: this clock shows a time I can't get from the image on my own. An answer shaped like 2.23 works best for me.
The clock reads 4.18
